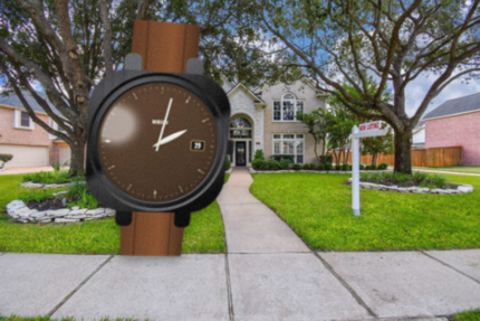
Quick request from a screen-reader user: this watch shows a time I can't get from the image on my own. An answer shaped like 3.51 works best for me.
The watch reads 2.02
